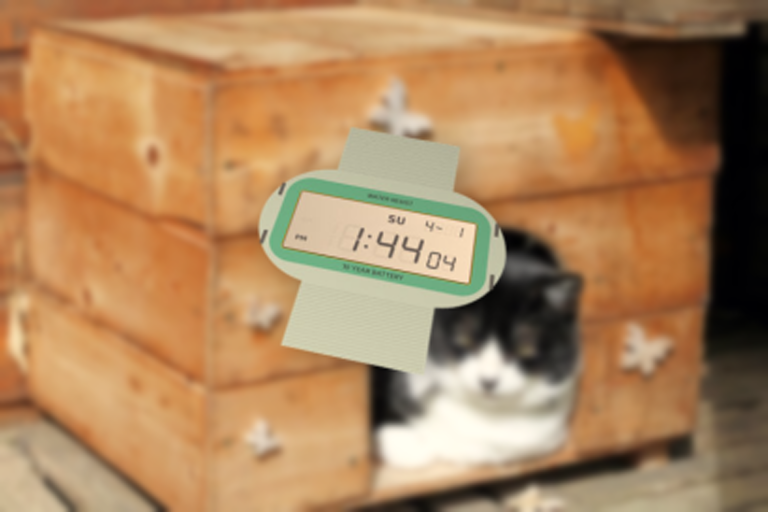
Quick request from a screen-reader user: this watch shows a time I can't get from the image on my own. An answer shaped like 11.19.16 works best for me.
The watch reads 1.44.04
